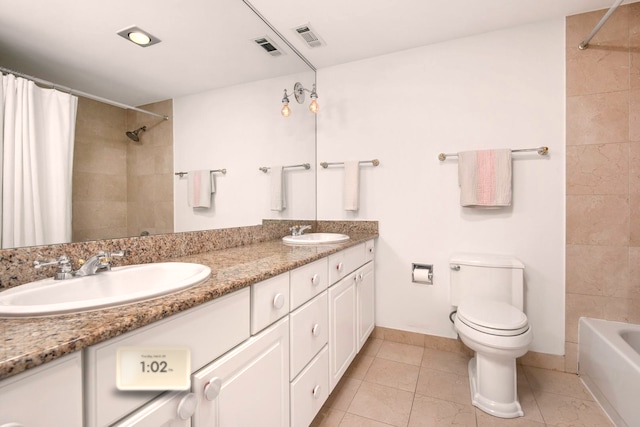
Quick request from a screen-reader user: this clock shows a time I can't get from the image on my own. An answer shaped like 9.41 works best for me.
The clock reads 1.02
